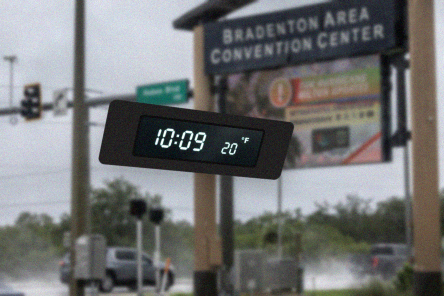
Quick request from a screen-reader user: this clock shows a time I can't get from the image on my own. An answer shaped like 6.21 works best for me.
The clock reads 10.09
